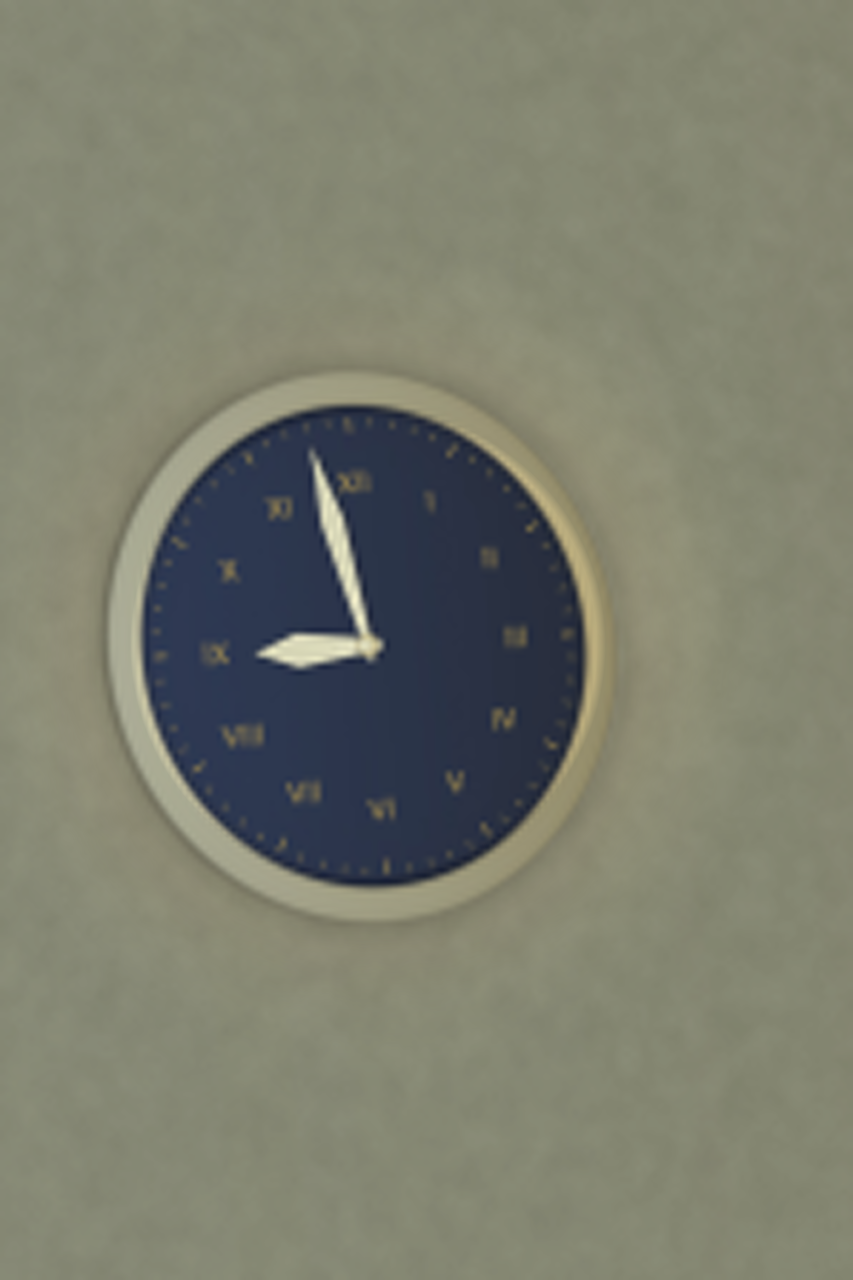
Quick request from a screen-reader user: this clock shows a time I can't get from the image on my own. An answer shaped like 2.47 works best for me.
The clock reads 8.58
